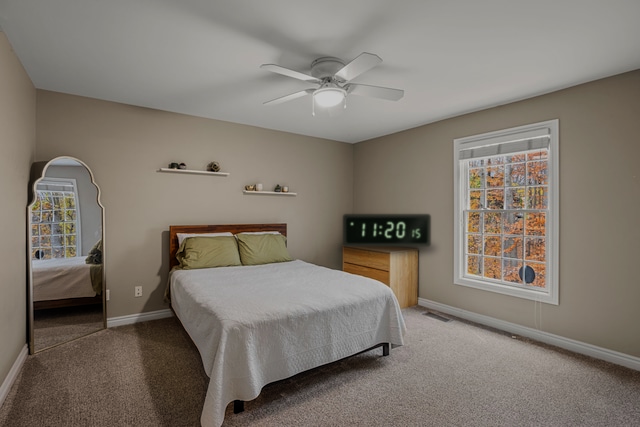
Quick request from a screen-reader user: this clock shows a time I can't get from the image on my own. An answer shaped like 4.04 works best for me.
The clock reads 11.20
